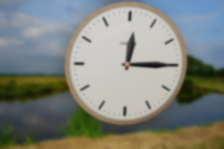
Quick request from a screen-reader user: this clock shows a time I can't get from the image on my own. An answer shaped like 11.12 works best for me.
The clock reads 12.15
